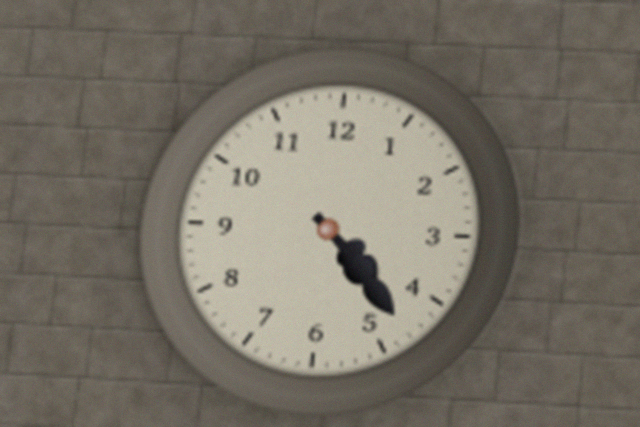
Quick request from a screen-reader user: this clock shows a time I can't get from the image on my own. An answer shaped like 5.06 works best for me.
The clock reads 4.23
